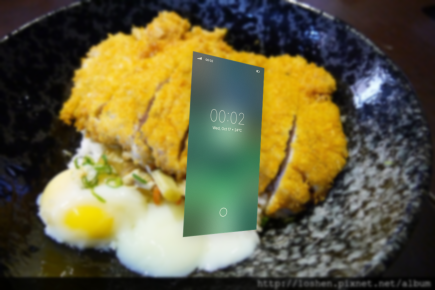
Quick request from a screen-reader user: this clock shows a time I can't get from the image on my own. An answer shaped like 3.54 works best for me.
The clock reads 0.02
